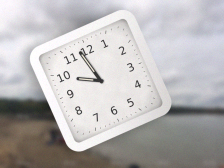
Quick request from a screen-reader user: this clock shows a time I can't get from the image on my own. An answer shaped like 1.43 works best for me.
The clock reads 9.58
